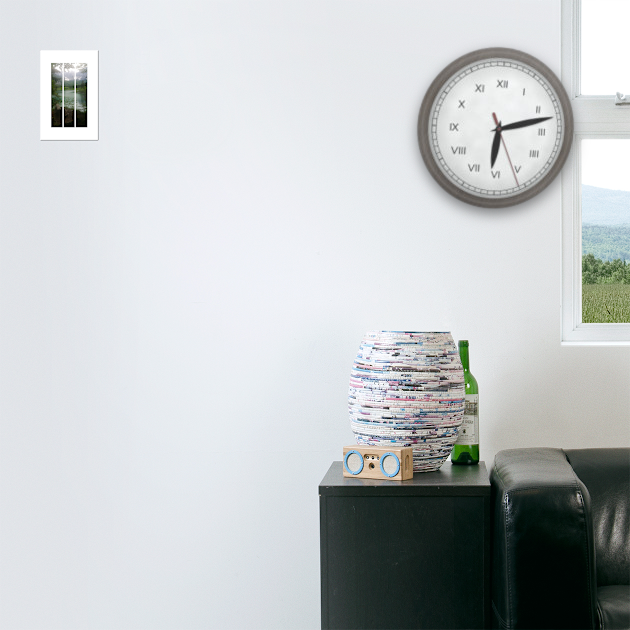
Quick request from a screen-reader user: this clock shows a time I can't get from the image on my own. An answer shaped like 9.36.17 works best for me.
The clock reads 6.12.26
